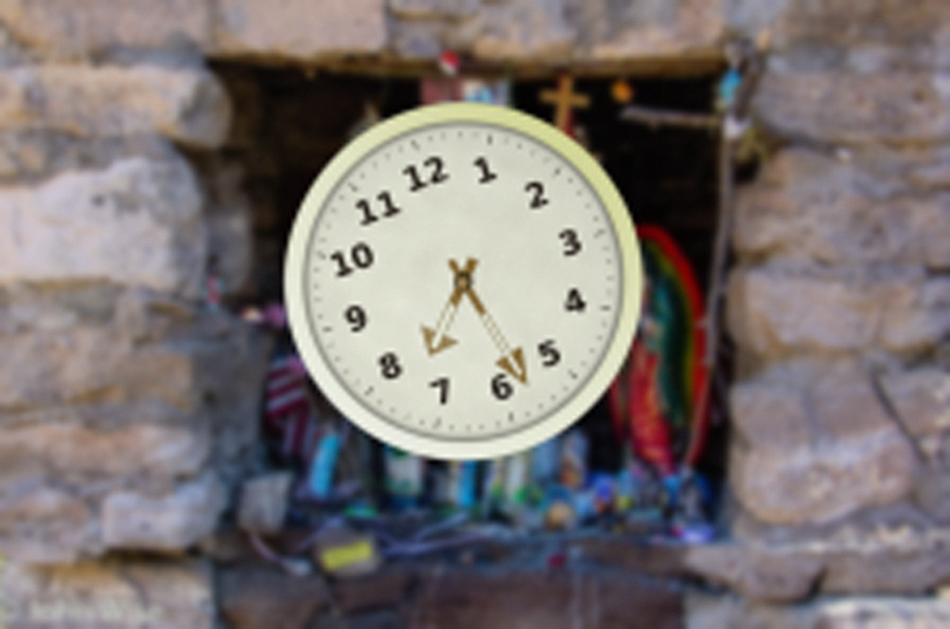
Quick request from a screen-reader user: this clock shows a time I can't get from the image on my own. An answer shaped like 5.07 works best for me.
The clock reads 7.28
